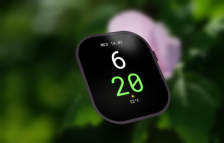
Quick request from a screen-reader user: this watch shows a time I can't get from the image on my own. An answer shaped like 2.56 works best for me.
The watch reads 6.20
